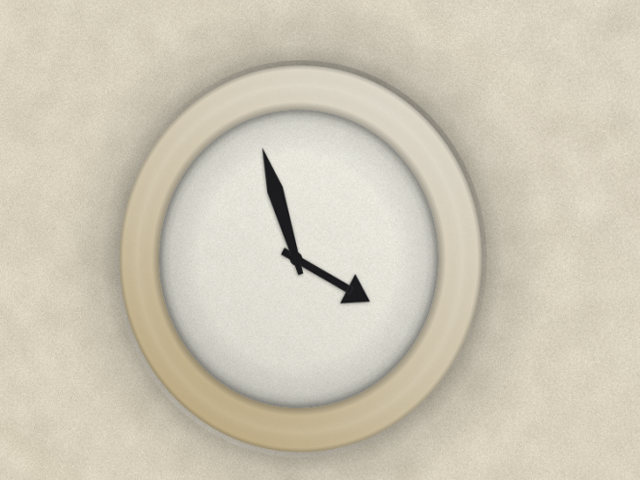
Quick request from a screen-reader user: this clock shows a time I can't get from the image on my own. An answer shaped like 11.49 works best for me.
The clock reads 3.57
